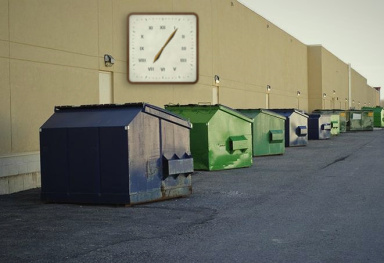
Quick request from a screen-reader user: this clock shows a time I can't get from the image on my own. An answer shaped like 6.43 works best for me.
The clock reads 7.06
